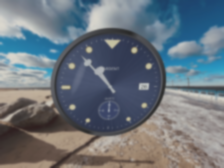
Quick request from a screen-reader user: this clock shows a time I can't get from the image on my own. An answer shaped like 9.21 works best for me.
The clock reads 10.53
